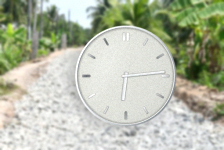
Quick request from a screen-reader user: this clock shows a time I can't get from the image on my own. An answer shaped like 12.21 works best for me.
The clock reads 6.14
